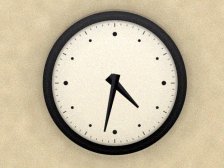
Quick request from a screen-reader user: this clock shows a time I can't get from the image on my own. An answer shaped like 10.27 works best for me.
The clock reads 4.32
